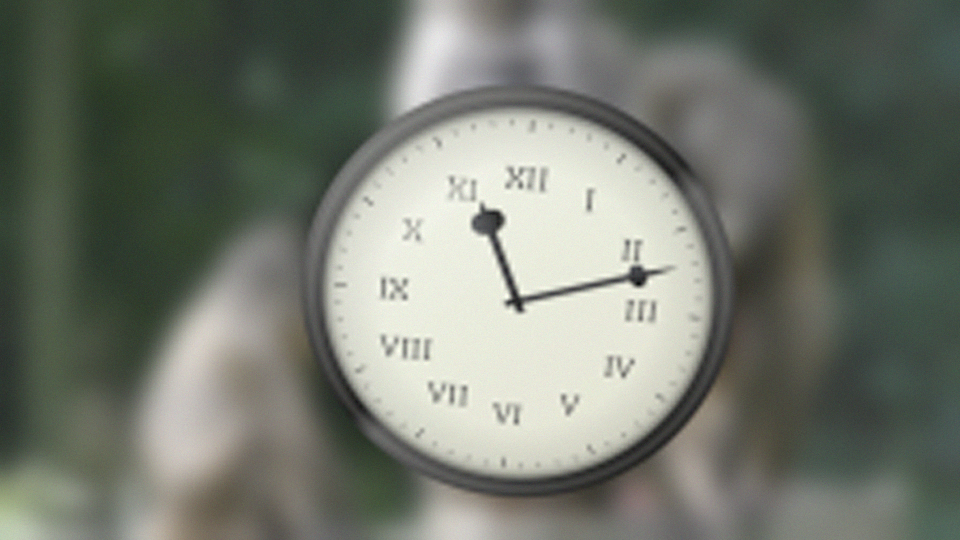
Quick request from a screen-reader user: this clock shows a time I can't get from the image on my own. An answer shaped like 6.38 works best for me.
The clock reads 11.12
